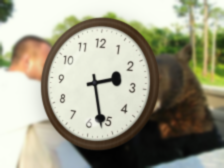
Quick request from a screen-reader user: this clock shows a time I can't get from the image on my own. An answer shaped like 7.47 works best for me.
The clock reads 2.27
